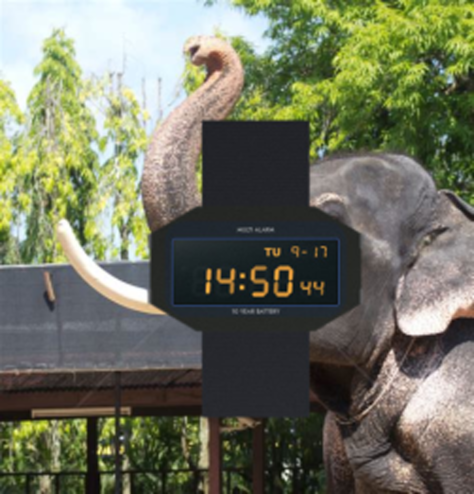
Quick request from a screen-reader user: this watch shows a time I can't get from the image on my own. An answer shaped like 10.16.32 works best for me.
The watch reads 14.50.44
